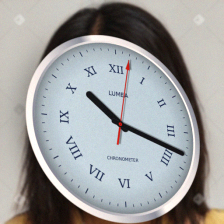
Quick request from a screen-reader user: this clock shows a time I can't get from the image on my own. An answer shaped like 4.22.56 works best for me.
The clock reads 10.18.02
